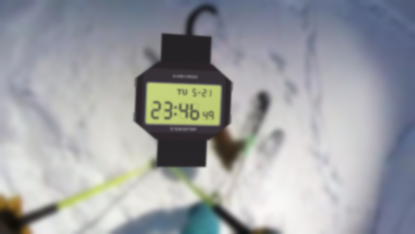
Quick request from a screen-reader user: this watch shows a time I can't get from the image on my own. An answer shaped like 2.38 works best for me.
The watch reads 23.46
